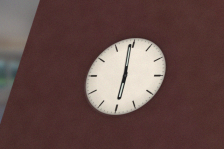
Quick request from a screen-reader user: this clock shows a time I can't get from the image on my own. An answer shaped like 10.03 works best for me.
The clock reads 5.59
